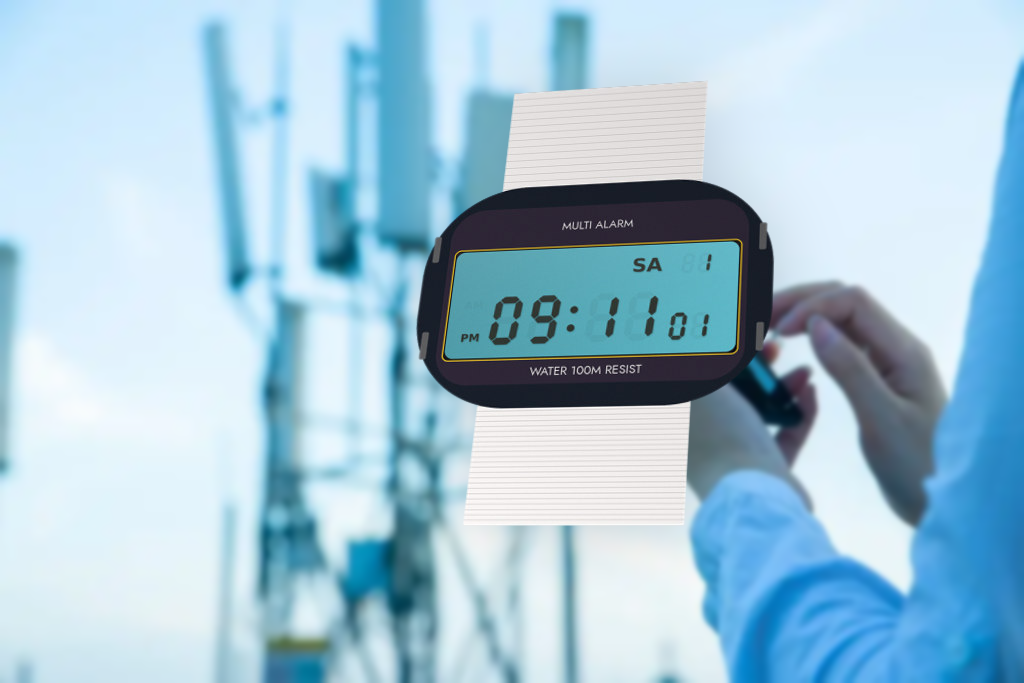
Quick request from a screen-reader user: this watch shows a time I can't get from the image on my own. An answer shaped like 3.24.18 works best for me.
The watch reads 9.11.01
